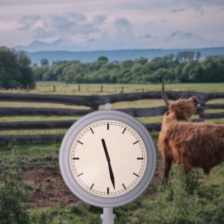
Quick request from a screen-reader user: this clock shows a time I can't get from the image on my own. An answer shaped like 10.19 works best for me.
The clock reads 11.28
